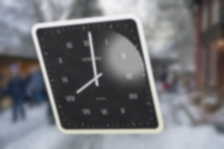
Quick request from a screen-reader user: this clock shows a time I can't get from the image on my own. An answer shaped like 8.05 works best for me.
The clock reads 8.01
